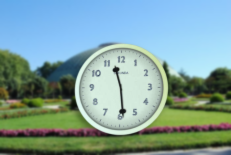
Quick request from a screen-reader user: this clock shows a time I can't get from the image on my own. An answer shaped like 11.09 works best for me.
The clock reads 11.29
